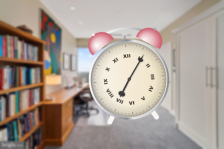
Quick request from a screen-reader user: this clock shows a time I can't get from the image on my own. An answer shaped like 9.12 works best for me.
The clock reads 7.06
